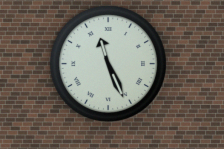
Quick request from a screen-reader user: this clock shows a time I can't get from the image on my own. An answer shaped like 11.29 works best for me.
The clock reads 11.26
